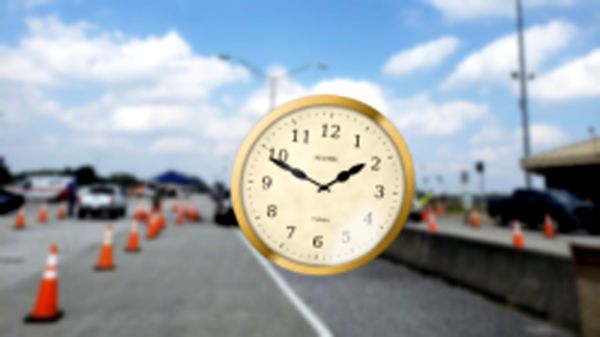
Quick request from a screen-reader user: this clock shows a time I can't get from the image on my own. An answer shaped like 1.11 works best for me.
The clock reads 1.49
